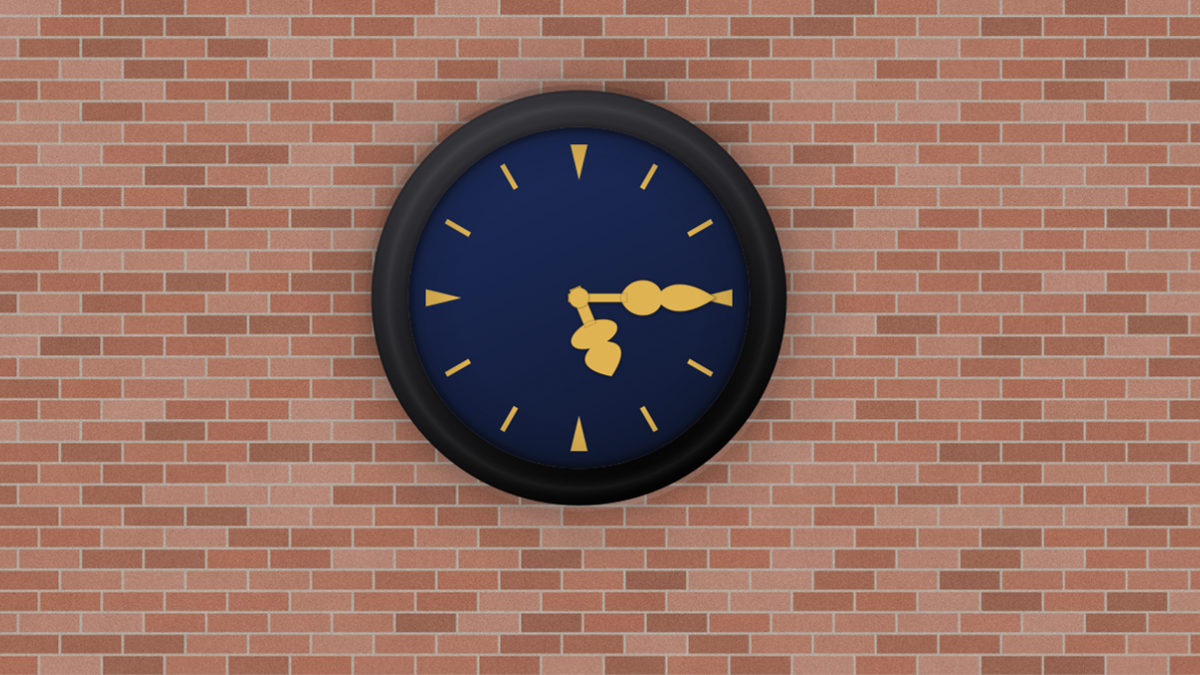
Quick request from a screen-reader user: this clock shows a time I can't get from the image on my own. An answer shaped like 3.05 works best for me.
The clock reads 5.15
